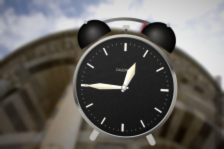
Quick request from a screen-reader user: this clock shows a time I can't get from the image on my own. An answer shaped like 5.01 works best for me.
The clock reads 12.45
